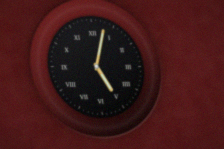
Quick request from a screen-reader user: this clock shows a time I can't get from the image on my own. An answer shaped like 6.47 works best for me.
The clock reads 5.03
